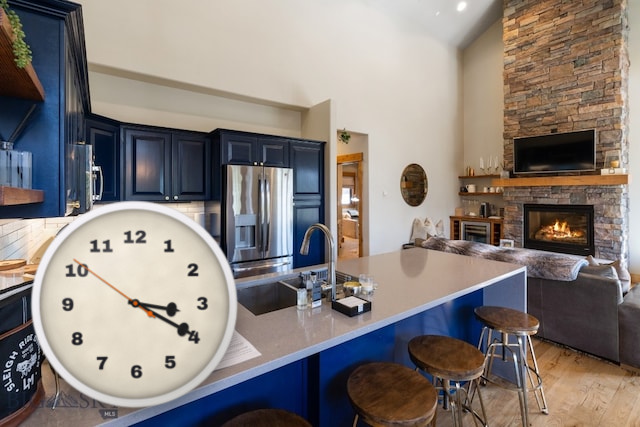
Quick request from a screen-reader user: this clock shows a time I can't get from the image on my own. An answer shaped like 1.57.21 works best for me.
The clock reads 3.19.51
